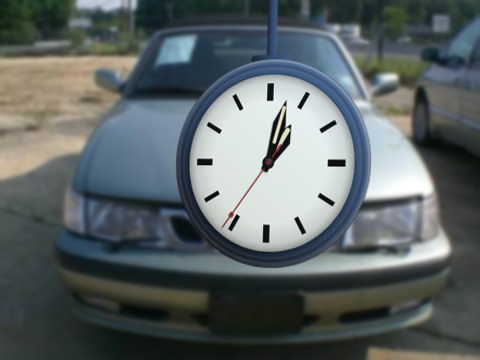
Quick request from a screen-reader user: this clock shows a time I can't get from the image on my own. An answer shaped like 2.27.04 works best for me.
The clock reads 1.02.36
